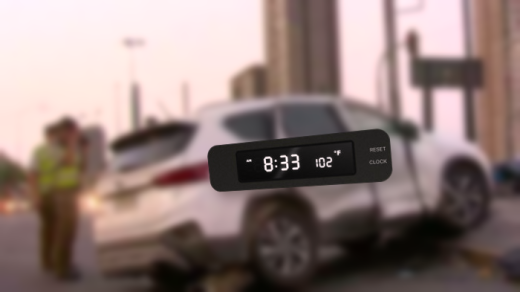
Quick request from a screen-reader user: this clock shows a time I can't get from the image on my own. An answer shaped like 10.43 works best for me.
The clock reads 8.33
